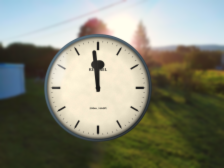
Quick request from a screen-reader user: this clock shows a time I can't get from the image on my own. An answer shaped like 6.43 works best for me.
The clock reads 11.59
